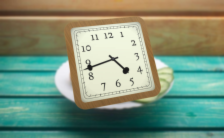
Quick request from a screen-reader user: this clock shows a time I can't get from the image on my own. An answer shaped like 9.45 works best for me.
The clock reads 4.43
